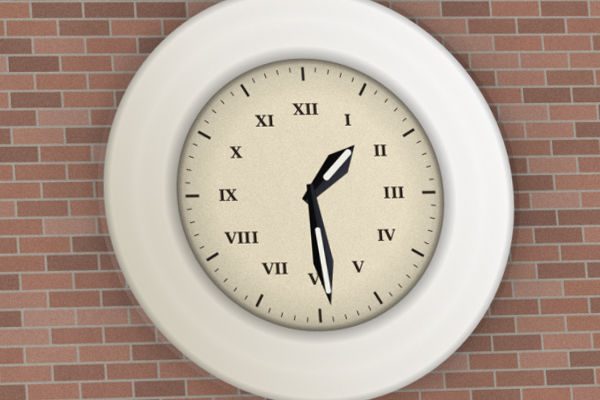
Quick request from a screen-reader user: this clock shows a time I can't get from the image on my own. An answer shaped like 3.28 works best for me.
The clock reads 1.29
